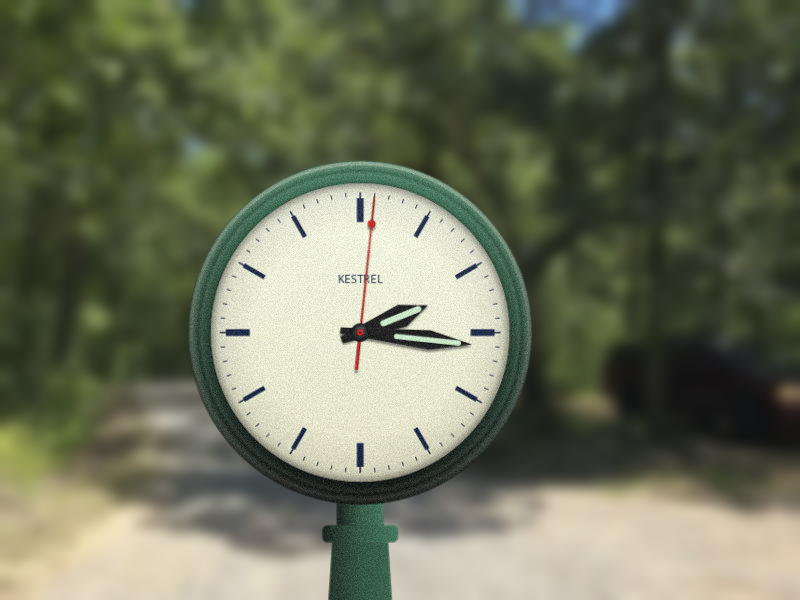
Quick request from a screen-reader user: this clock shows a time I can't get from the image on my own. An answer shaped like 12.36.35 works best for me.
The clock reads 2.16.01
